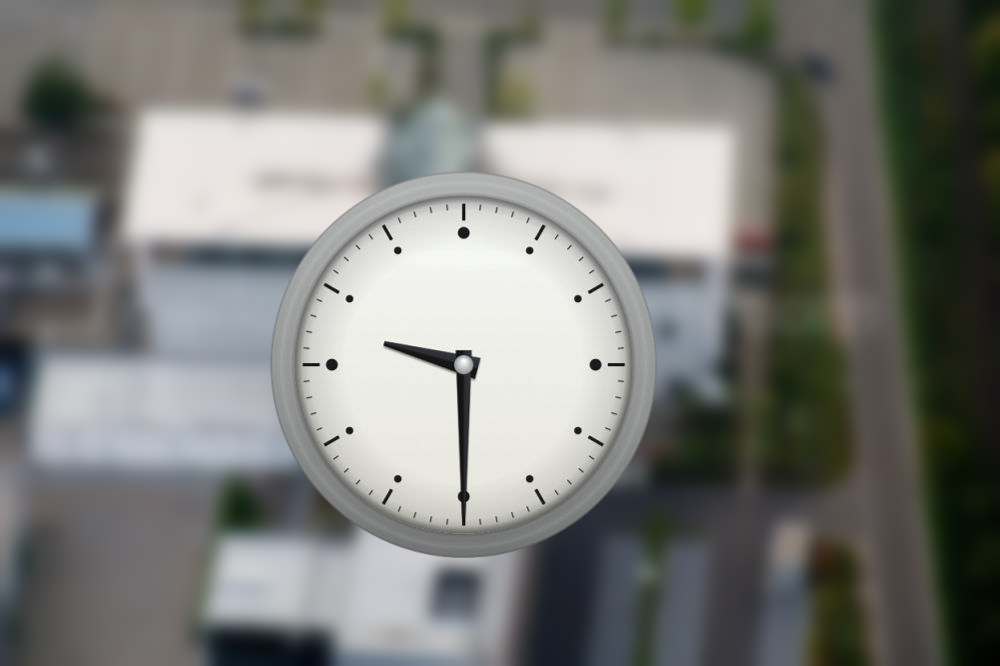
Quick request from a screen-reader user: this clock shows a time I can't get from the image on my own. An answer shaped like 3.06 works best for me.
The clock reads 9.30
